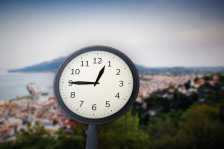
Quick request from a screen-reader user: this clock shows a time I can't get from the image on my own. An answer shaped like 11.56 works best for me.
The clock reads 12.45
